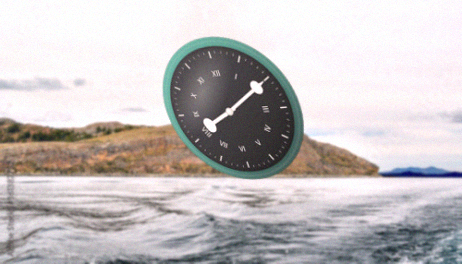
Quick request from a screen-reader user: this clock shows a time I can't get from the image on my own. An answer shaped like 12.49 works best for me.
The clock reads 8.10
